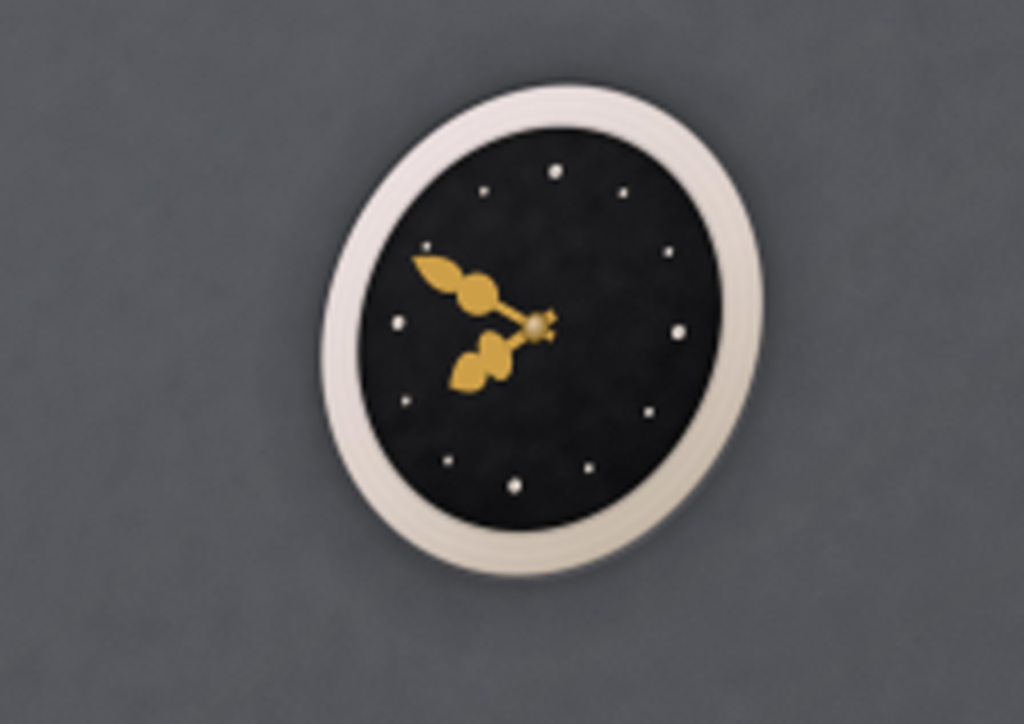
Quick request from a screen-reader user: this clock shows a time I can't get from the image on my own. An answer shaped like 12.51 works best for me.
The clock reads 7.49
